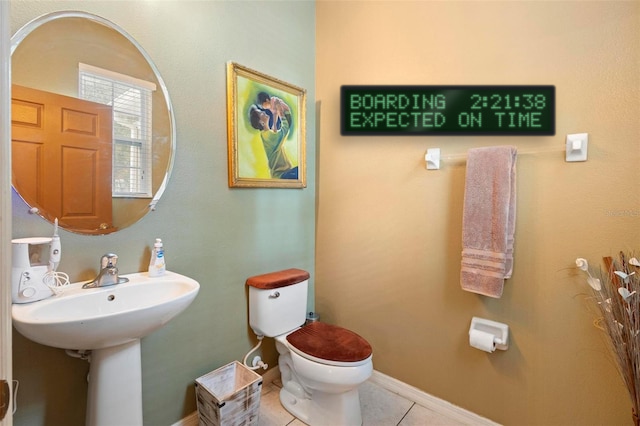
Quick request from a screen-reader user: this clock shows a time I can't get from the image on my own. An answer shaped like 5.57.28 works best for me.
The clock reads 2.21.38
